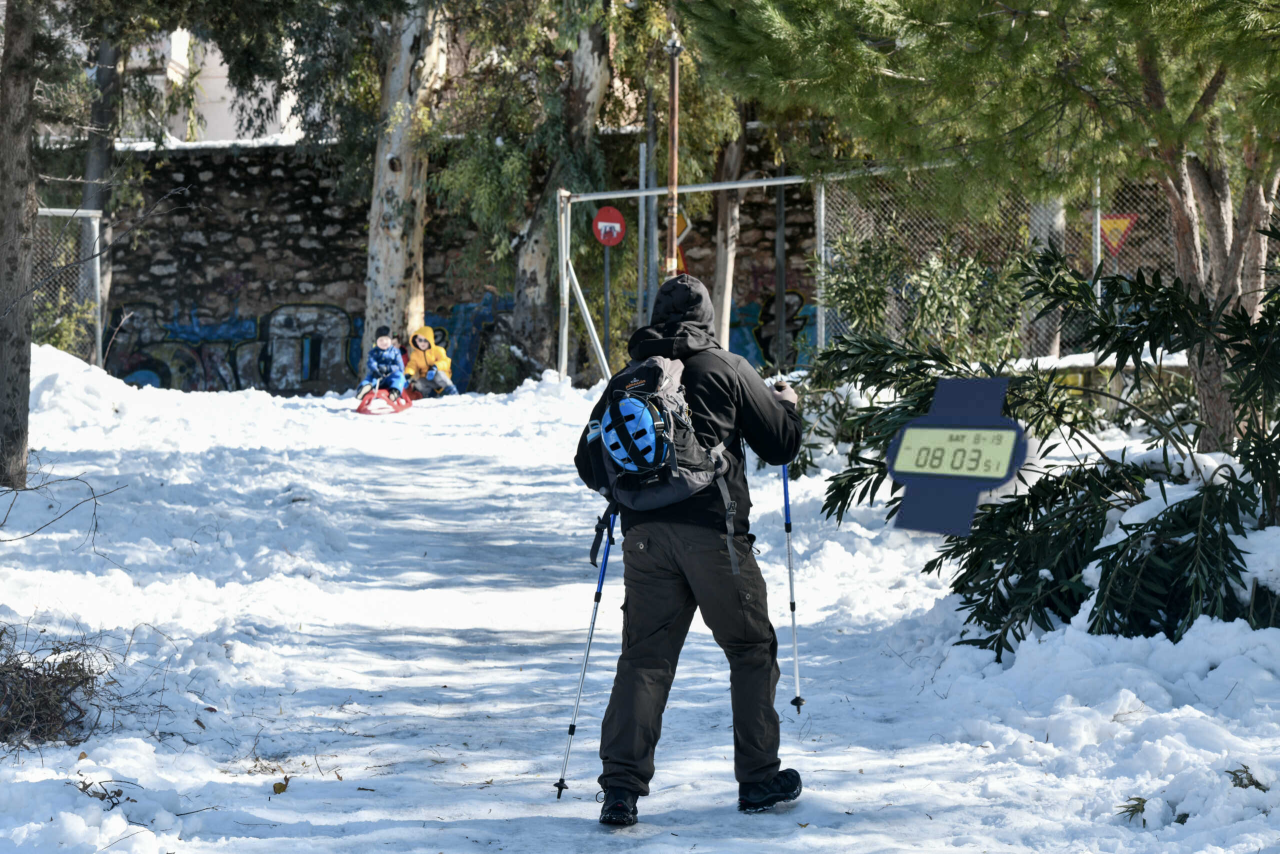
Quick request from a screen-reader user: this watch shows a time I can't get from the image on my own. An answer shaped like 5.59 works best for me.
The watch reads 8.03
